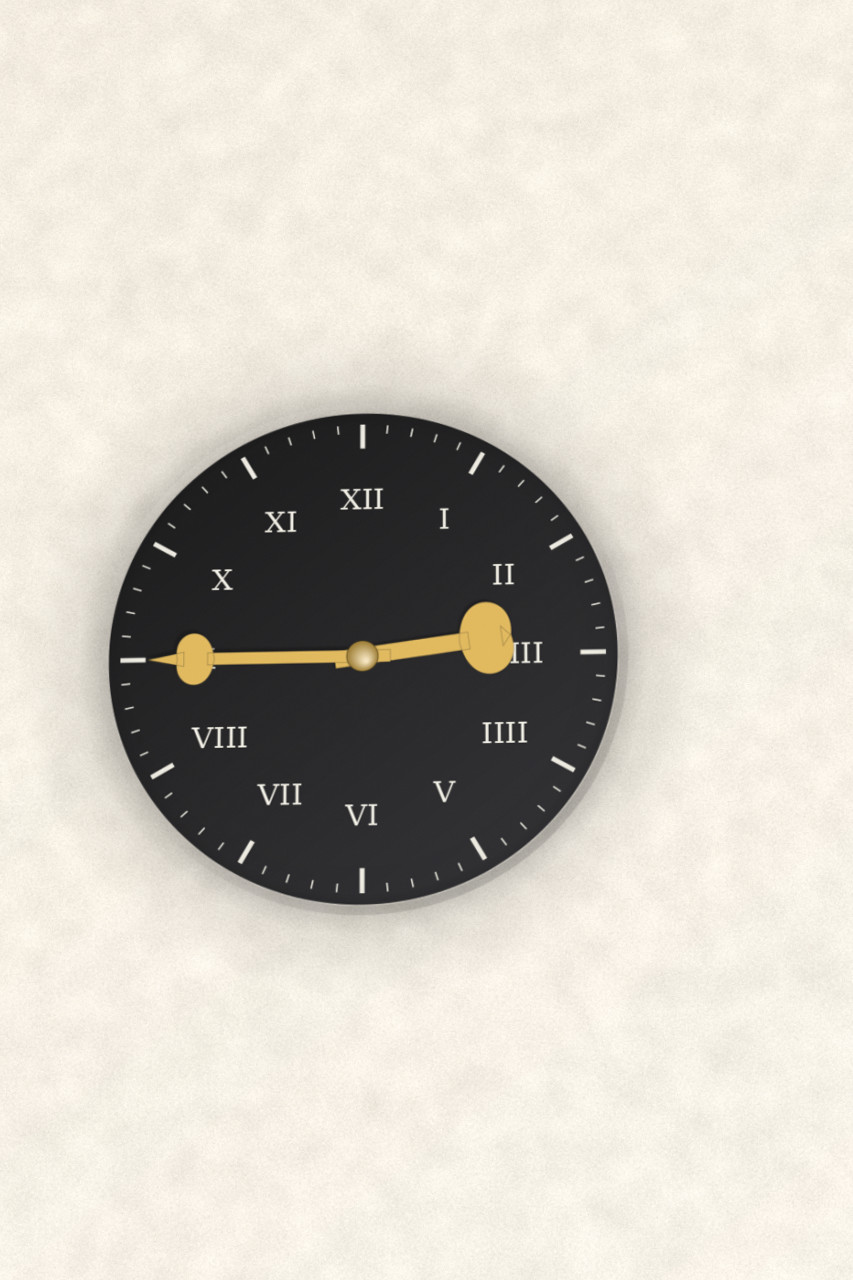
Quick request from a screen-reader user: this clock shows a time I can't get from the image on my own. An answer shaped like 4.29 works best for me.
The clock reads 2.45
